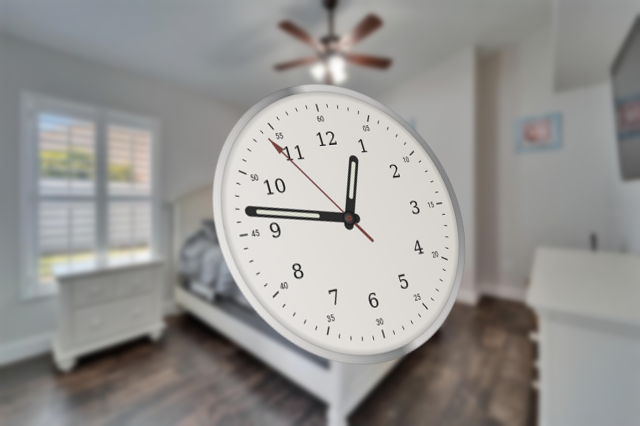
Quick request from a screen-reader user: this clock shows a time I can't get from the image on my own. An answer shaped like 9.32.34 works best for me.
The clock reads 12.46.54
